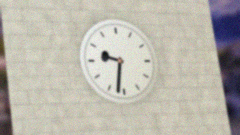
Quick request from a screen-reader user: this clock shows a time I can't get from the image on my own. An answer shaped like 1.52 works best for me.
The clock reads 9.32
